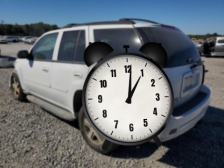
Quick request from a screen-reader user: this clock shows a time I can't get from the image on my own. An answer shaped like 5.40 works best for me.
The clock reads 1.01
